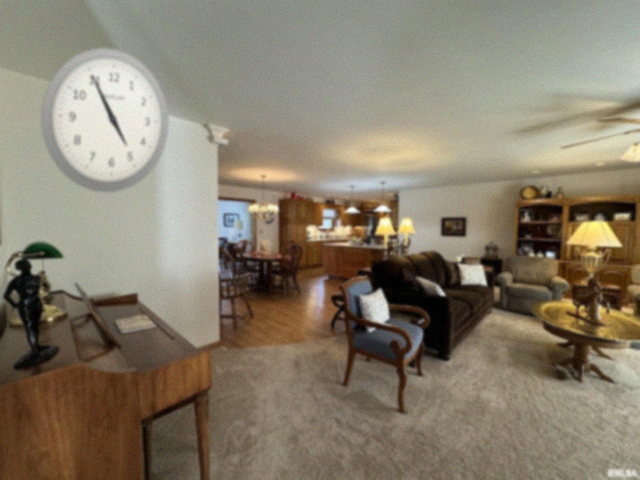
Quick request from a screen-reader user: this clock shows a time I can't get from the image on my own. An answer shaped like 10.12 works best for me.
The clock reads 4.55
